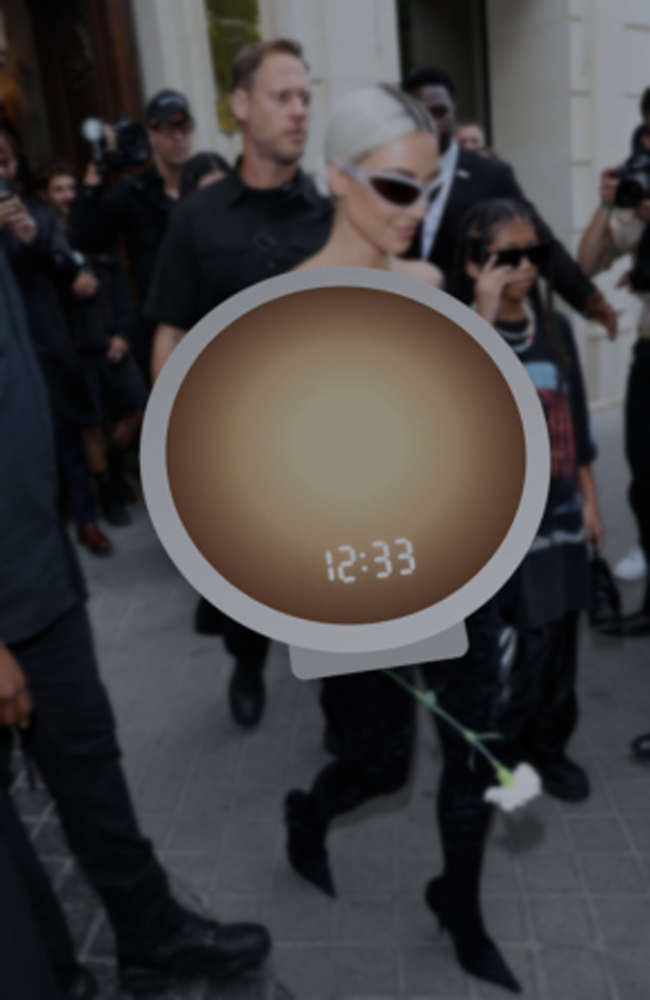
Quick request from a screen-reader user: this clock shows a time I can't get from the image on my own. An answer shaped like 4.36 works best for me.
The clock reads 12.33
